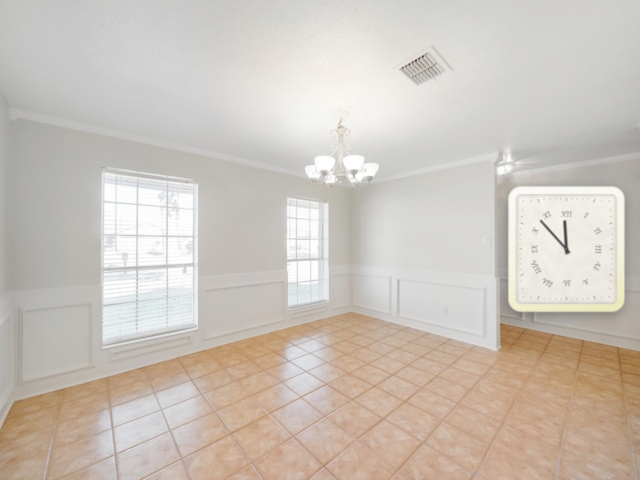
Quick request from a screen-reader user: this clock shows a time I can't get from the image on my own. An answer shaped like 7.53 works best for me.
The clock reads 11.53
